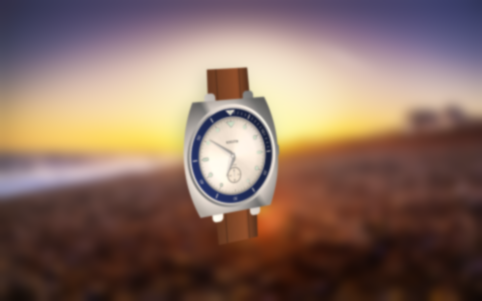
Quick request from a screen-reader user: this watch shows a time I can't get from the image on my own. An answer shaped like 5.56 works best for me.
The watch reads 6.51
